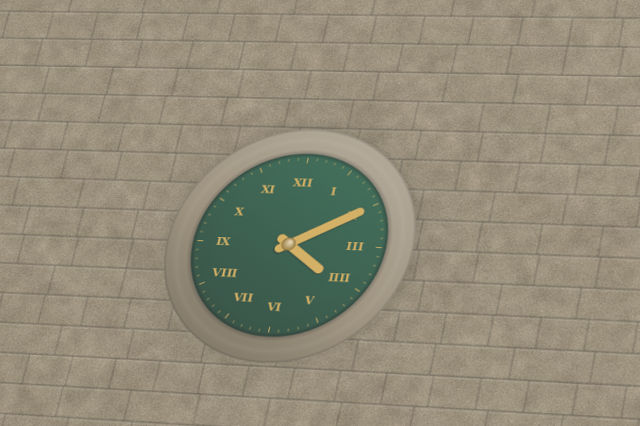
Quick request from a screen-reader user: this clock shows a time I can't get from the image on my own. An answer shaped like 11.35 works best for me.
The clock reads 4.10
